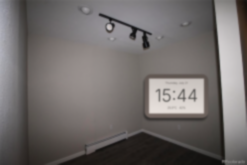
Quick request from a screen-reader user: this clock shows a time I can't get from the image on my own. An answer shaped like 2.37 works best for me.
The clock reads 15.44
